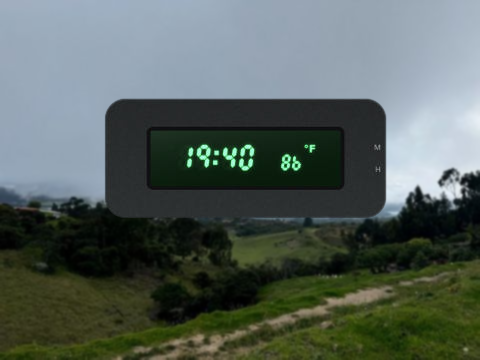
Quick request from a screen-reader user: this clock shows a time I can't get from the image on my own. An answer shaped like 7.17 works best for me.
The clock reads 19.40
